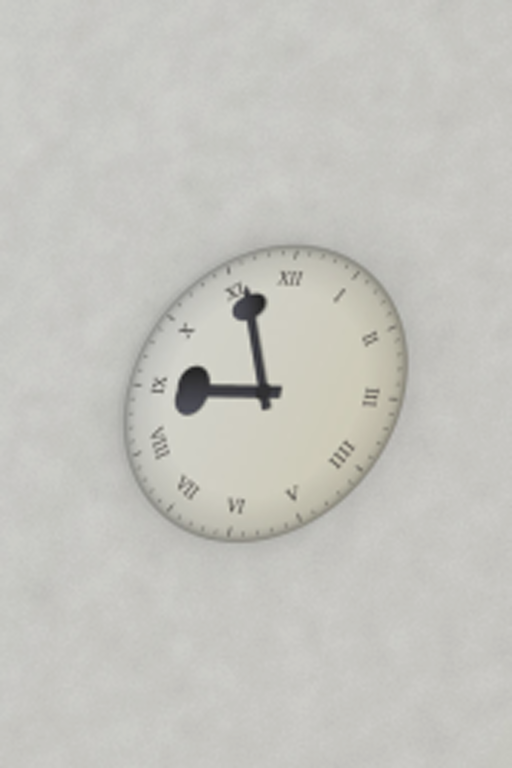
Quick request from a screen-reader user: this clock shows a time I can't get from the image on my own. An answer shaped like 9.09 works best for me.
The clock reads 8.56
